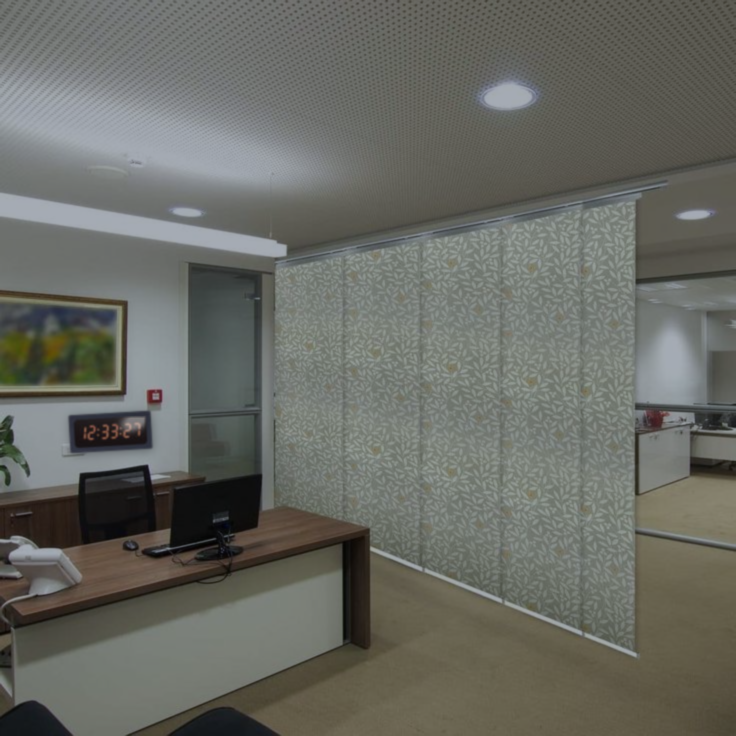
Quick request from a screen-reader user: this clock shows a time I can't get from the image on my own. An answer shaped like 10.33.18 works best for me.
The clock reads 12.33.27
